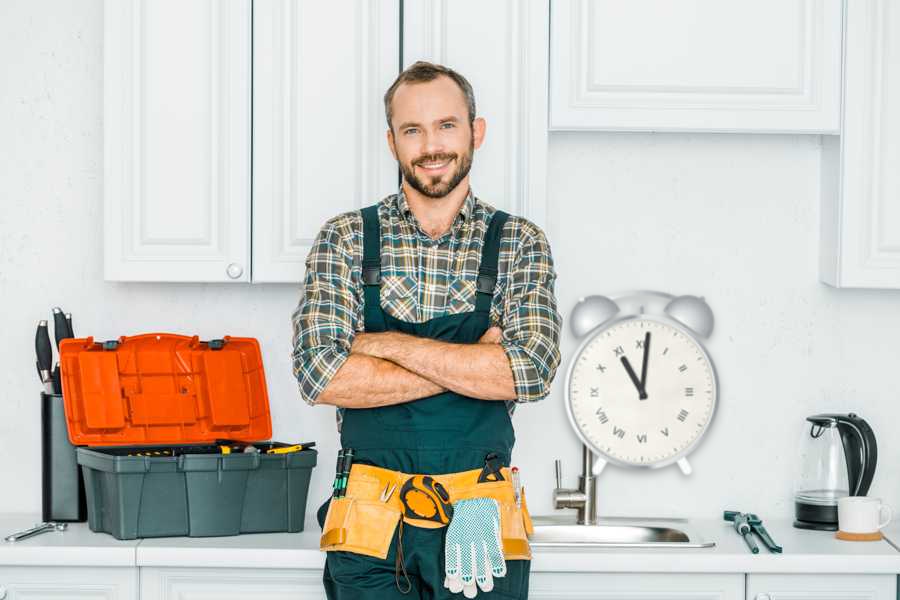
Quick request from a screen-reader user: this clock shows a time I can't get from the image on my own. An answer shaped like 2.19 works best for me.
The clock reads 11.01
